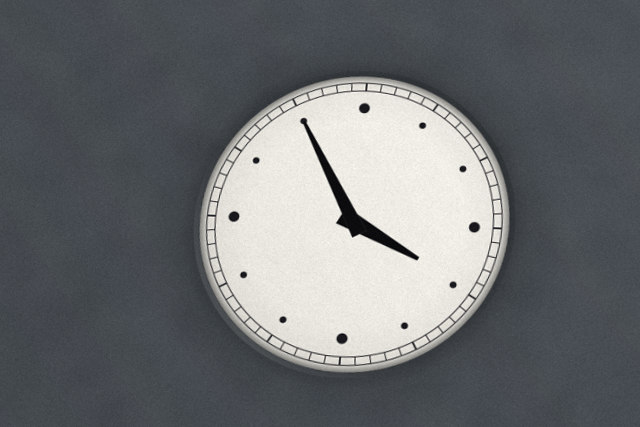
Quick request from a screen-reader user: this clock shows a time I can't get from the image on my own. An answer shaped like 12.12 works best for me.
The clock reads 3.55
